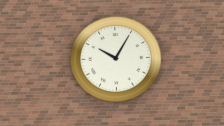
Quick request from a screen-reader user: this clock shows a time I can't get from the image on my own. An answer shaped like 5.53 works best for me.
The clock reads 10.05
